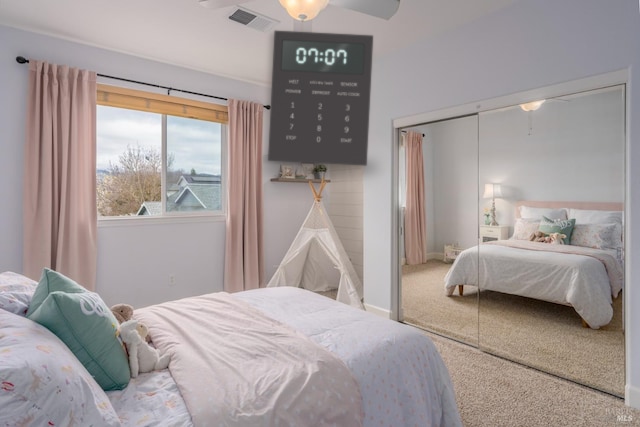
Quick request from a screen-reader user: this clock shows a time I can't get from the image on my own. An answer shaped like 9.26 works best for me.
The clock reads 7.07
